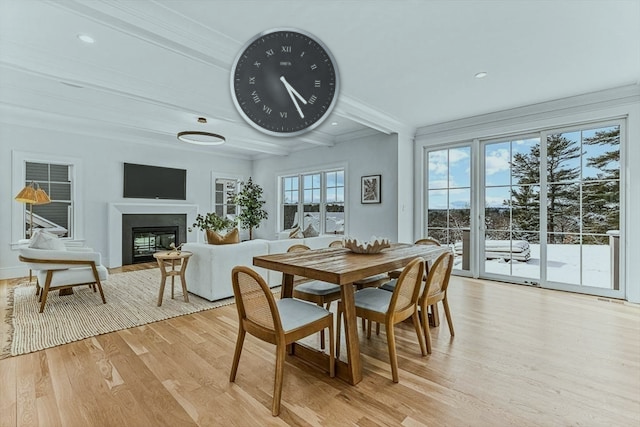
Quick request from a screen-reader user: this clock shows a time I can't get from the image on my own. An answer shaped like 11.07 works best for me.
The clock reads 4.25
